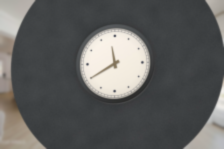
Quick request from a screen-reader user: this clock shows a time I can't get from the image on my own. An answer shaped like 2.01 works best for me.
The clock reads 11.40
